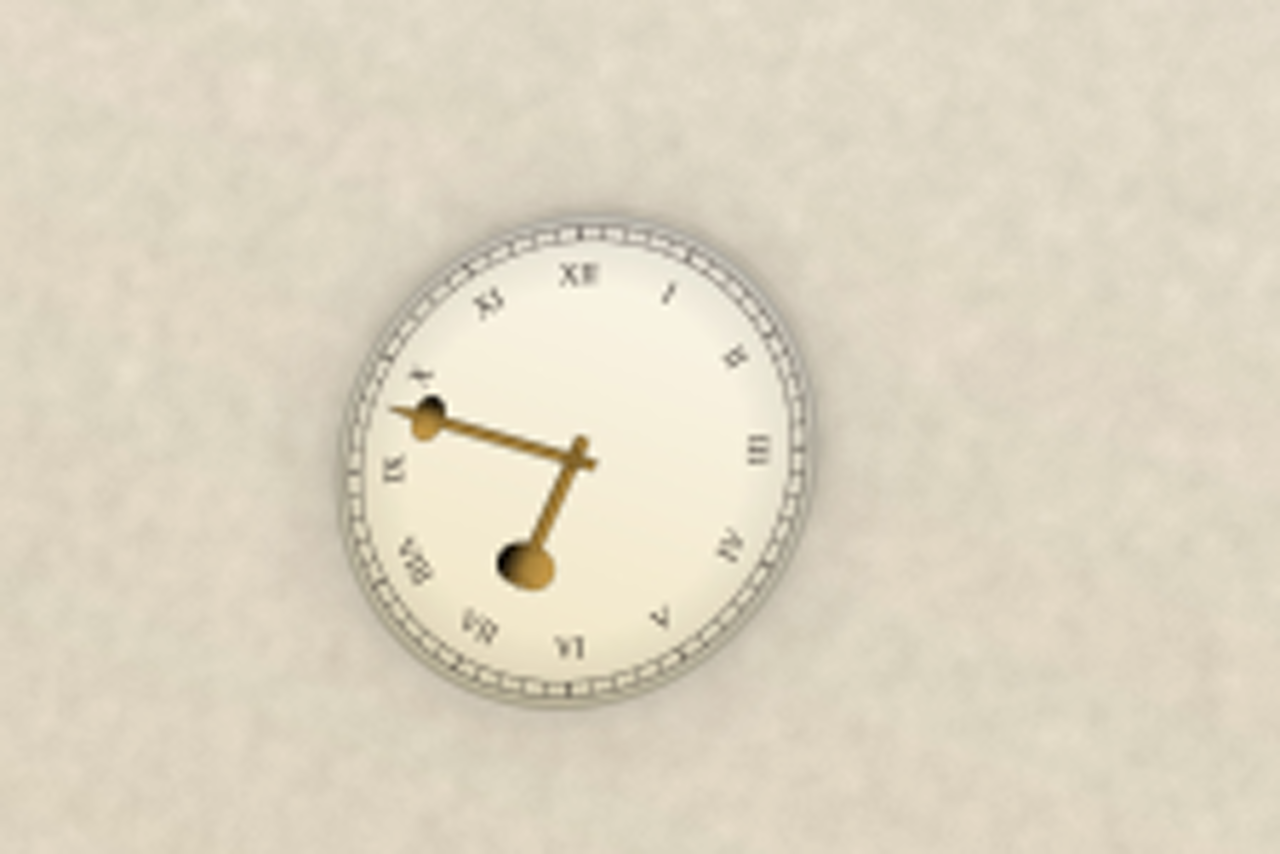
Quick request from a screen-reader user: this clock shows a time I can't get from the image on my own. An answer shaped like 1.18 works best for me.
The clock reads 6.48
